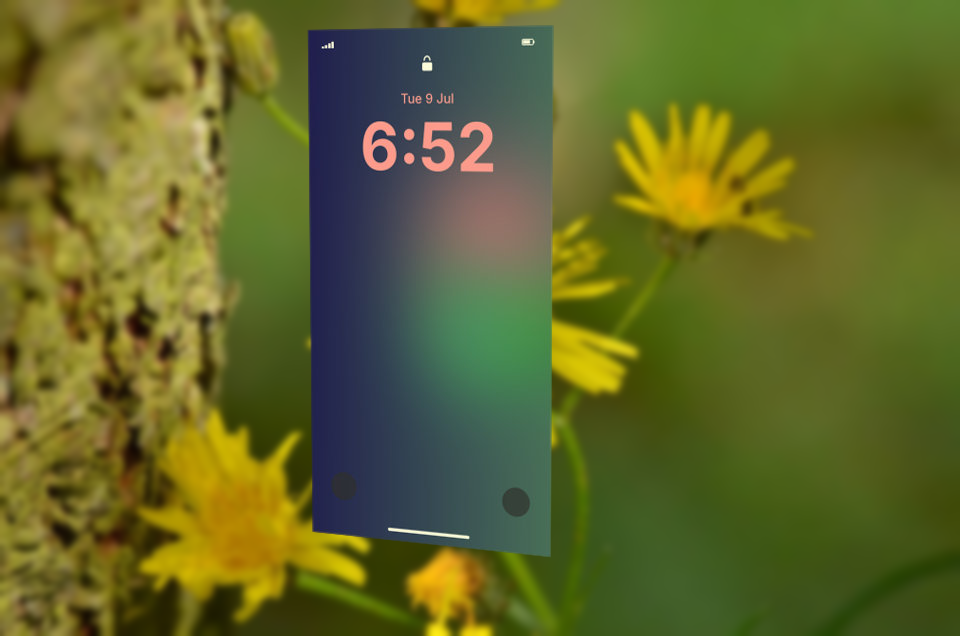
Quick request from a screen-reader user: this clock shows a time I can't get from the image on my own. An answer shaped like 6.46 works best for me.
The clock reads 6.52
